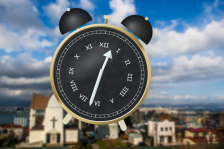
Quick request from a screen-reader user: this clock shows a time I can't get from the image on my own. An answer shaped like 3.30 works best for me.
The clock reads 12.32
